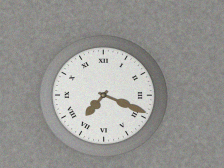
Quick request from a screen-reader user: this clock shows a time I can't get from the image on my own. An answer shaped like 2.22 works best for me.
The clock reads 7.19
